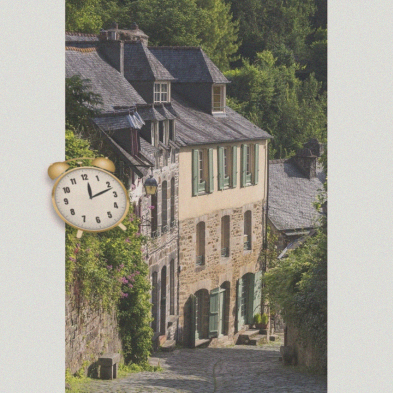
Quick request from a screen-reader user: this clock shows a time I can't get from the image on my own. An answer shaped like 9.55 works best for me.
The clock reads 12.12
